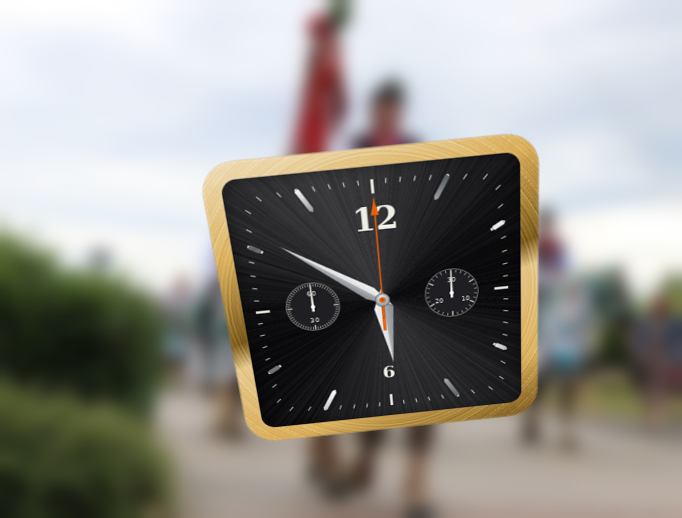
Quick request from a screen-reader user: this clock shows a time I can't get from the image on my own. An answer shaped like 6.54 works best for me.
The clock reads 5.51
